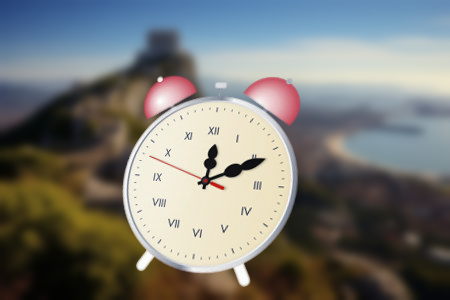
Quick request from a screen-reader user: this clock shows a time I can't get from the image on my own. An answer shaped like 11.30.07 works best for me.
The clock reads 12.10.48
